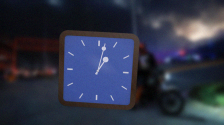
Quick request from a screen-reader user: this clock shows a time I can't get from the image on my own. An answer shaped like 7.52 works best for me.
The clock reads 1.02
